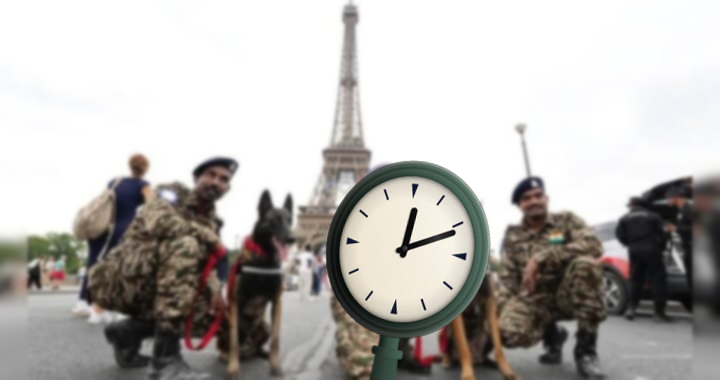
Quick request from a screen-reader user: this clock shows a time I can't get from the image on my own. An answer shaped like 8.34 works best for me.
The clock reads 12.11
